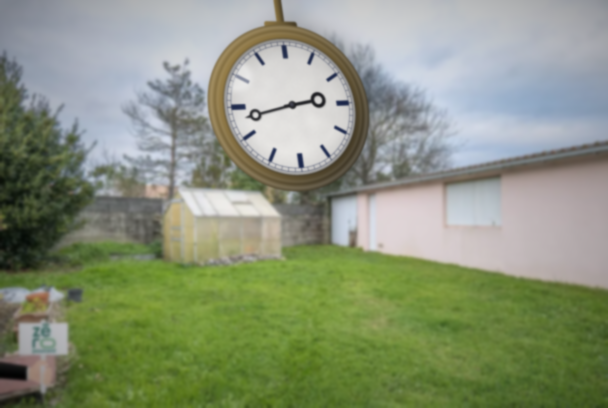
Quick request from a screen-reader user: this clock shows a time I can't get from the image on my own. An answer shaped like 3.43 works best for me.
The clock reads 2.43
